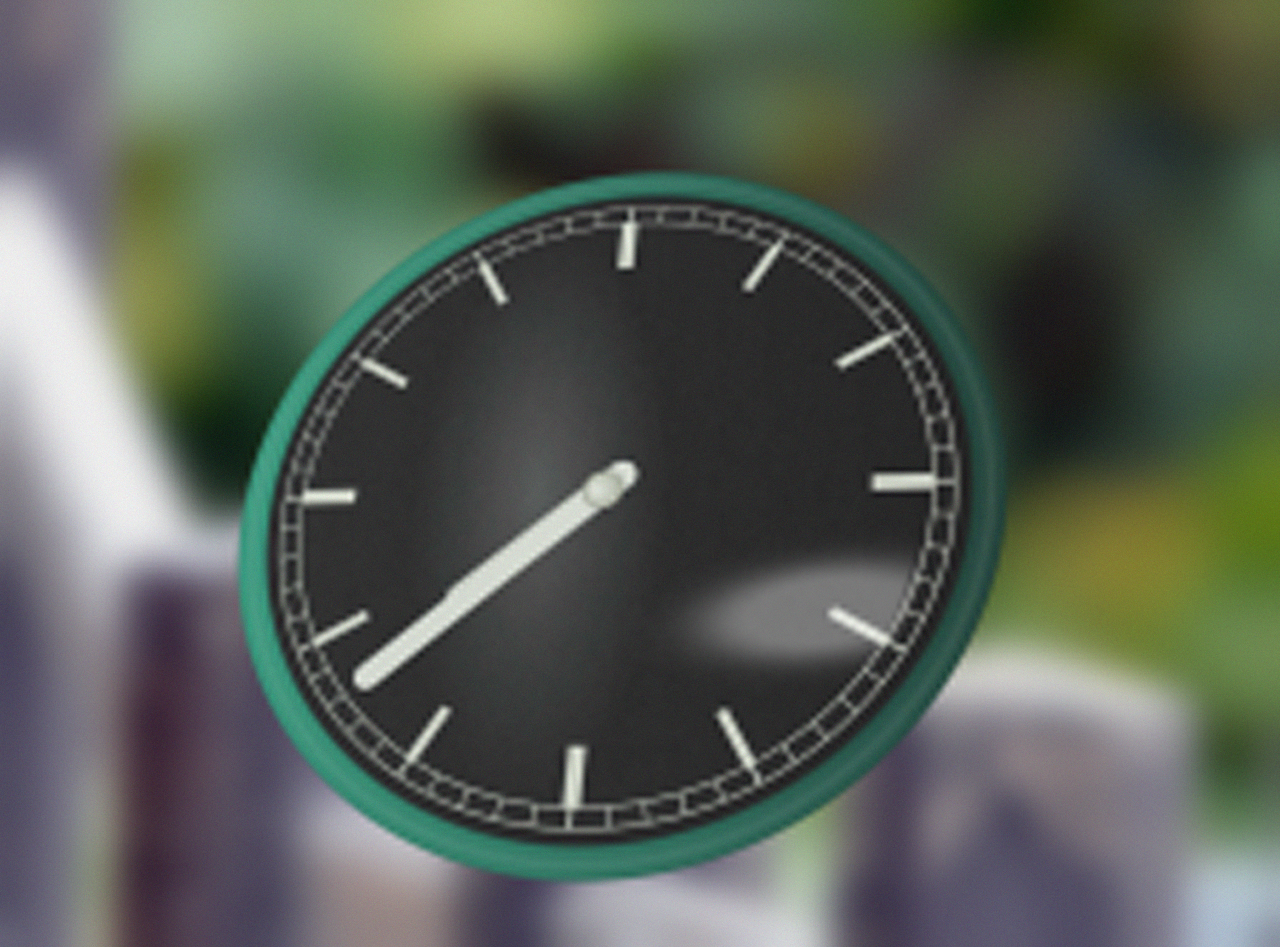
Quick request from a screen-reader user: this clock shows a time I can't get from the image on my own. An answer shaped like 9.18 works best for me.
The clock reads 7.38
